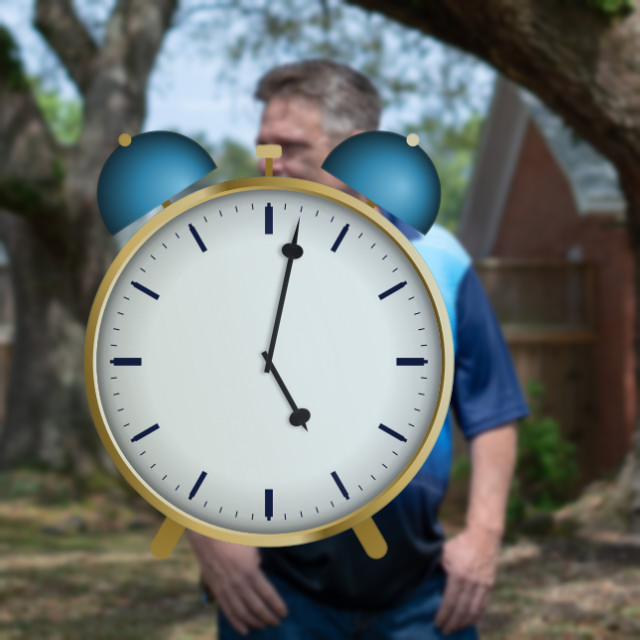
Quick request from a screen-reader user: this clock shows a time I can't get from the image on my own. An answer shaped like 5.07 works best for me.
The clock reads 5.02
